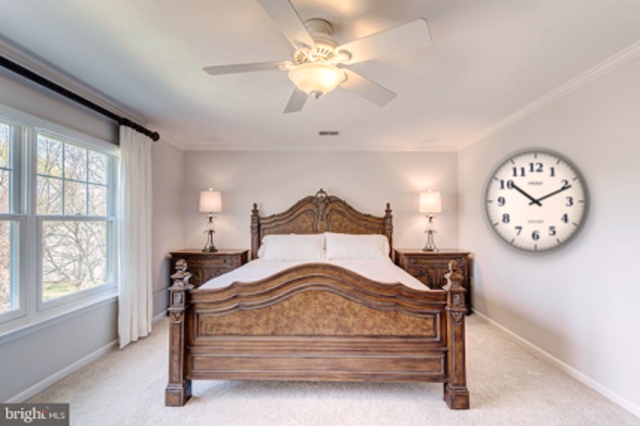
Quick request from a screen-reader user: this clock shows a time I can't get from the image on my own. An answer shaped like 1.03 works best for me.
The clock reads 10.11
